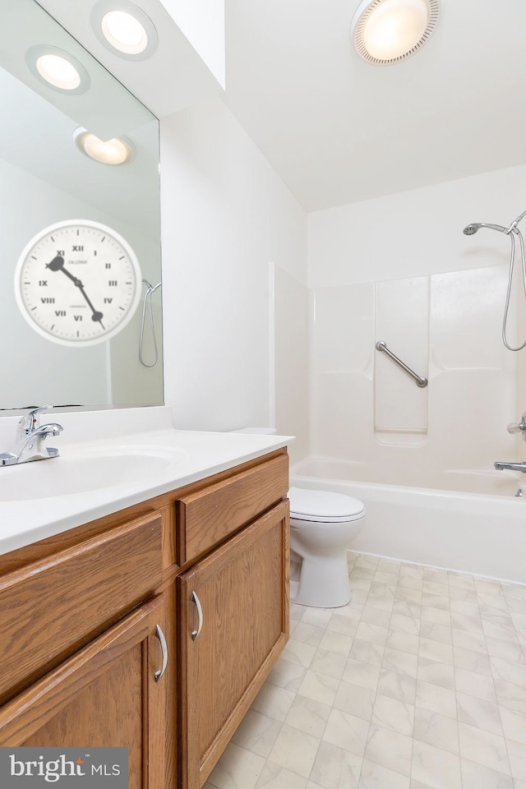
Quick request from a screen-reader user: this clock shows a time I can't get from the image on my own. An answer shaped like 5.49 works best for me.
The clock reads 10.25
